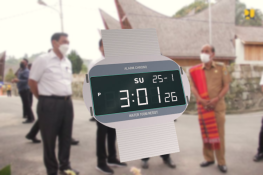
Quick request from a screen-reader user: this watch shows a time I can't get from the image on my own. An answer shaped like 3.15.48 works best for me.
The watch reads 3.01.26
